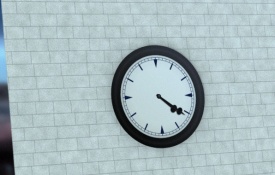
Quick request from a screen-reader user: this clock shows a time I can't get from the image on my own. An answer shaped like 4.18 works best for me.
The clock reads 4.21
